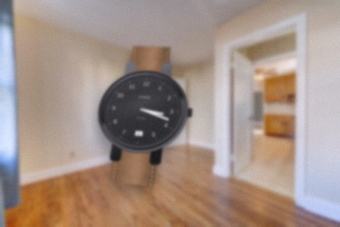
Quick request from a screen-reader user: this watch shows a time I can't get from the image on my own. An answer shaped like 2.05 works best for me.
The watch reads 3.18
